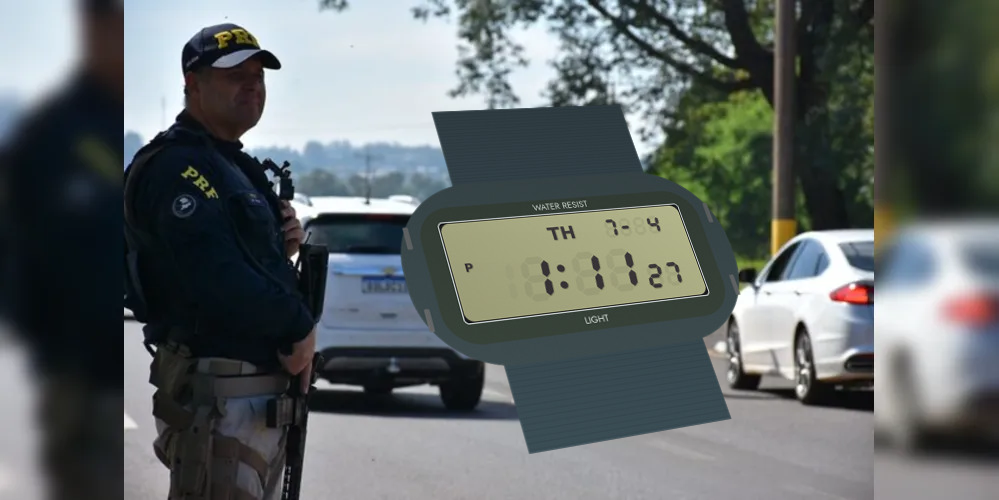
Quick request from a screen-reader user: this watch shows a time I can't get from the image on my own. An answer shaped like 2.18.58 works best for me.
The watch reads 1.11.27
